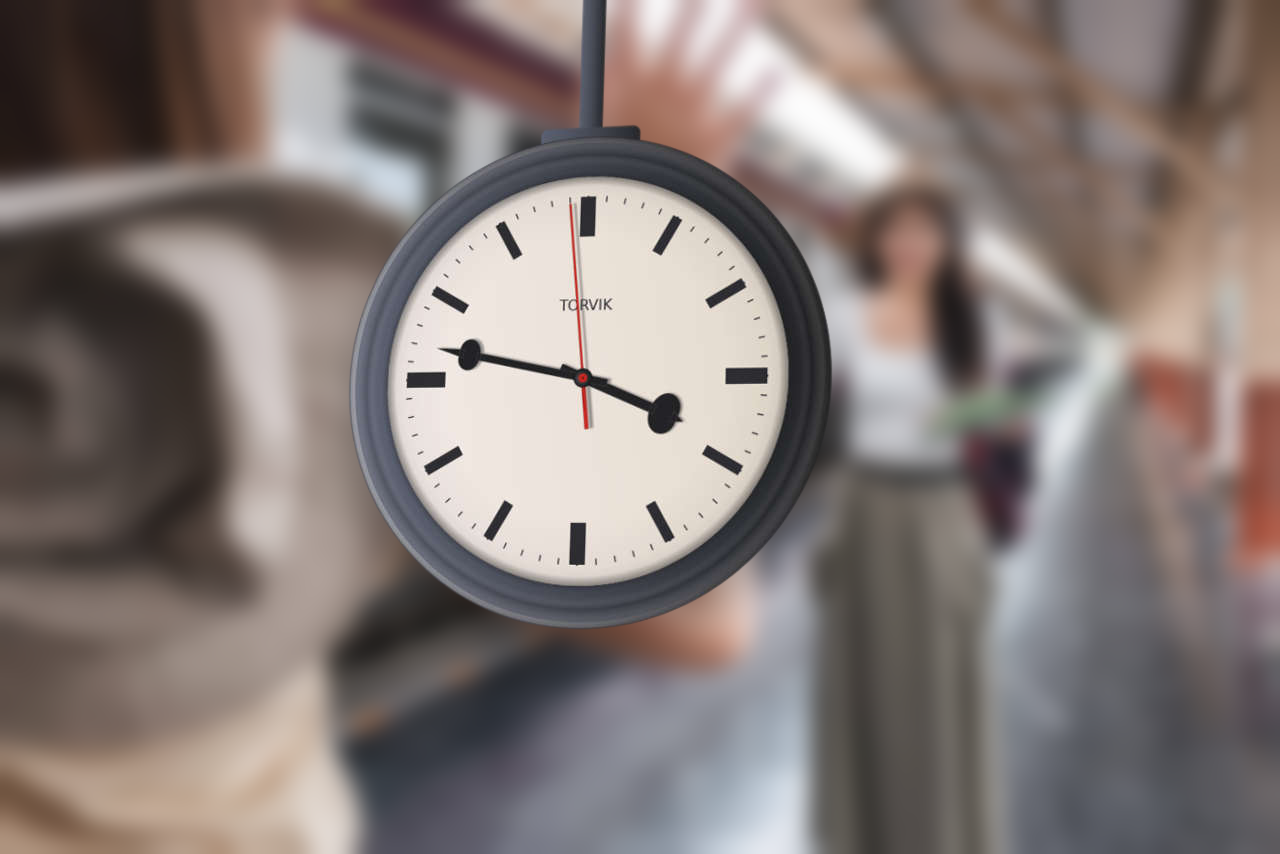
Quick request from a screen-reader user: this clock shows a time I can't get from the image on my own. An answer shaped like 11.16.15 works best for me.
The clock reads 3.46.59
